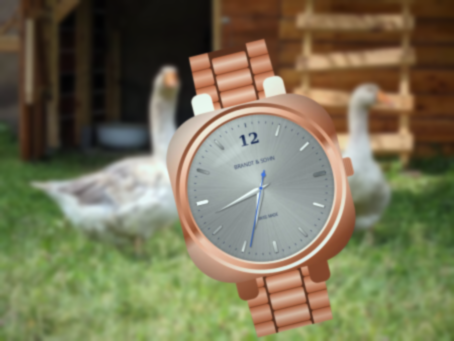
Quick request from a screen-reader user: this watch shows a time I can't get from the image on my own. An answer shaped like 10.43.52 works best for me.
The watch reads 6.42.34
